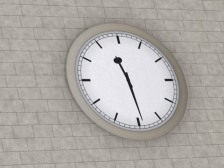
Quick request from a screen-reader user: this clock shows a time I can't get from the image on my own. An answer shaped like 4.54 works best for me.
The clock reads 11.29
